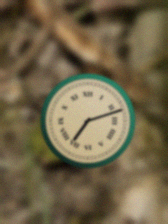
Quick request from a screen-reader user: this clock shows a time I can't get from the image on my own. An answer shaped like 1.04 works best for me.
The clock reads 7.12
